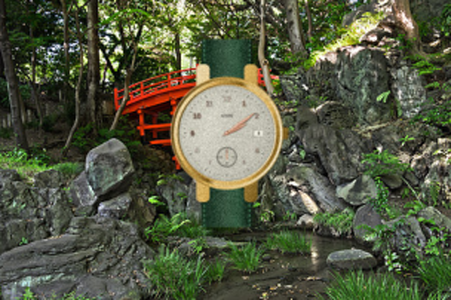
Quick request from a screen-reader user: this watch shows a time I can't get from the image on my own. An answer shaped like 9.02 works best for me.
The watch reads 2.09
